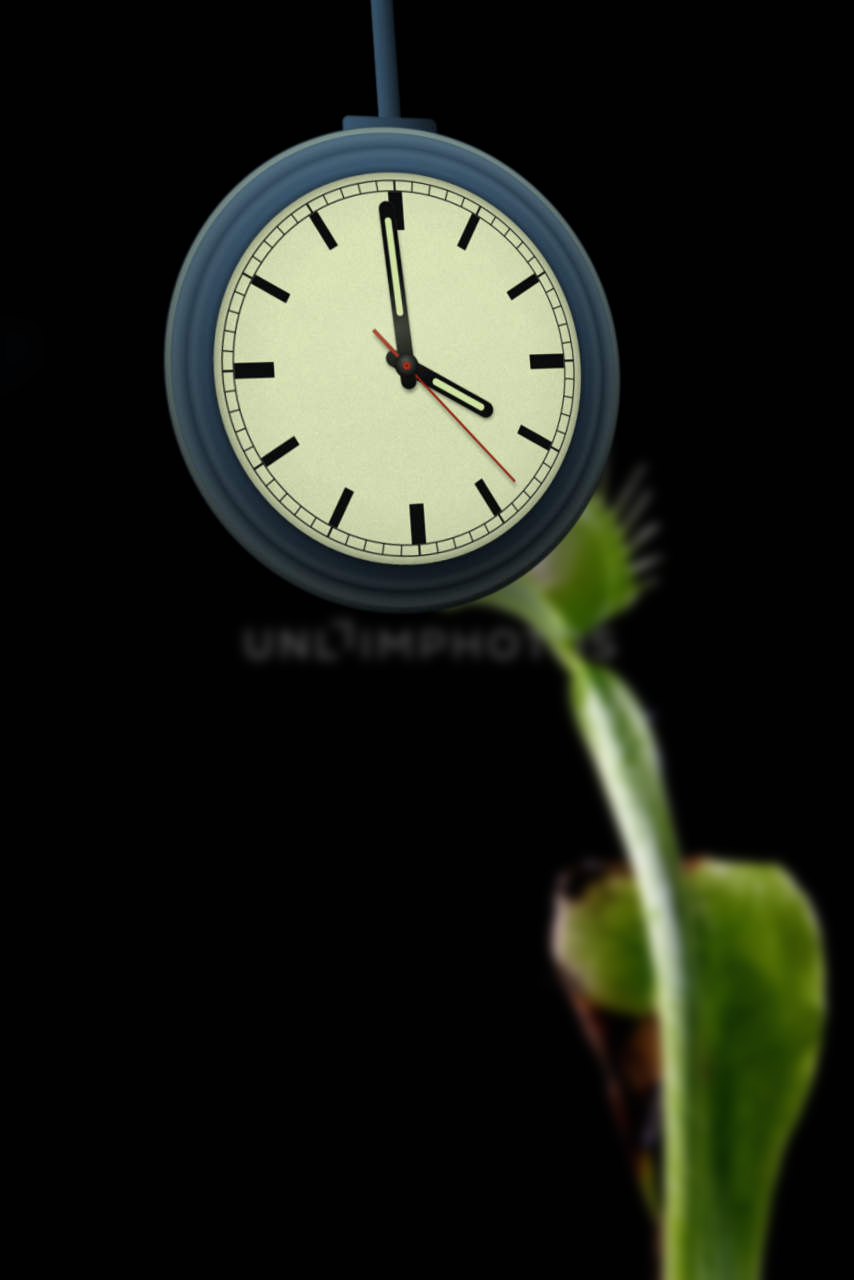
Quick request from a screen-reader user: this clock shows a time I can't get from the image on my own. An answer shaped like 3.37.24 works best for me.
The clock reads 3.59.23
